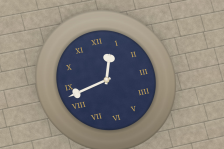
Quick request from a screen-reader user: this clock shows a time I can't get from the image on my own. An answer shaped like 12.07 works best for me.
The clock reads 12.43
